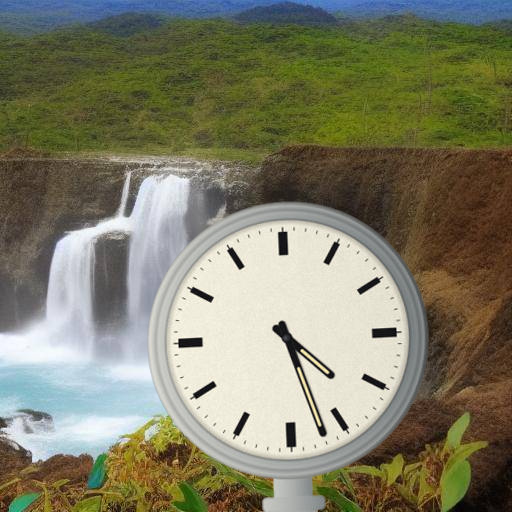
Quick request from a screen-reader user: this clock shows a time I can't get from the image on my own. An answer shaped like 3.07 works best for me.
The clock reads 4.27
